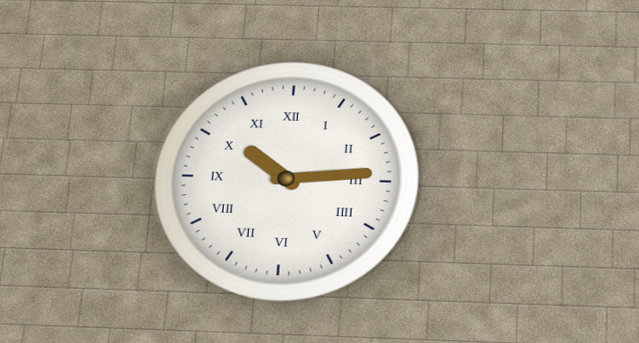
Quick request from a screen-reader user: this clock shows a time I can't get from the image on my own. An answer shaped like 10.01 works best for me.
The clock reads 10.14
